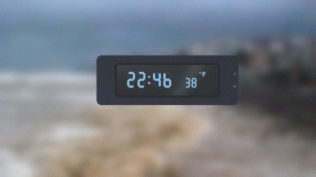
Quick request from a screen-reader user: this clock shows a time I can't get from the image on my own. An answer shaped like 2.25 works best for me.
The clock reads 22.46
